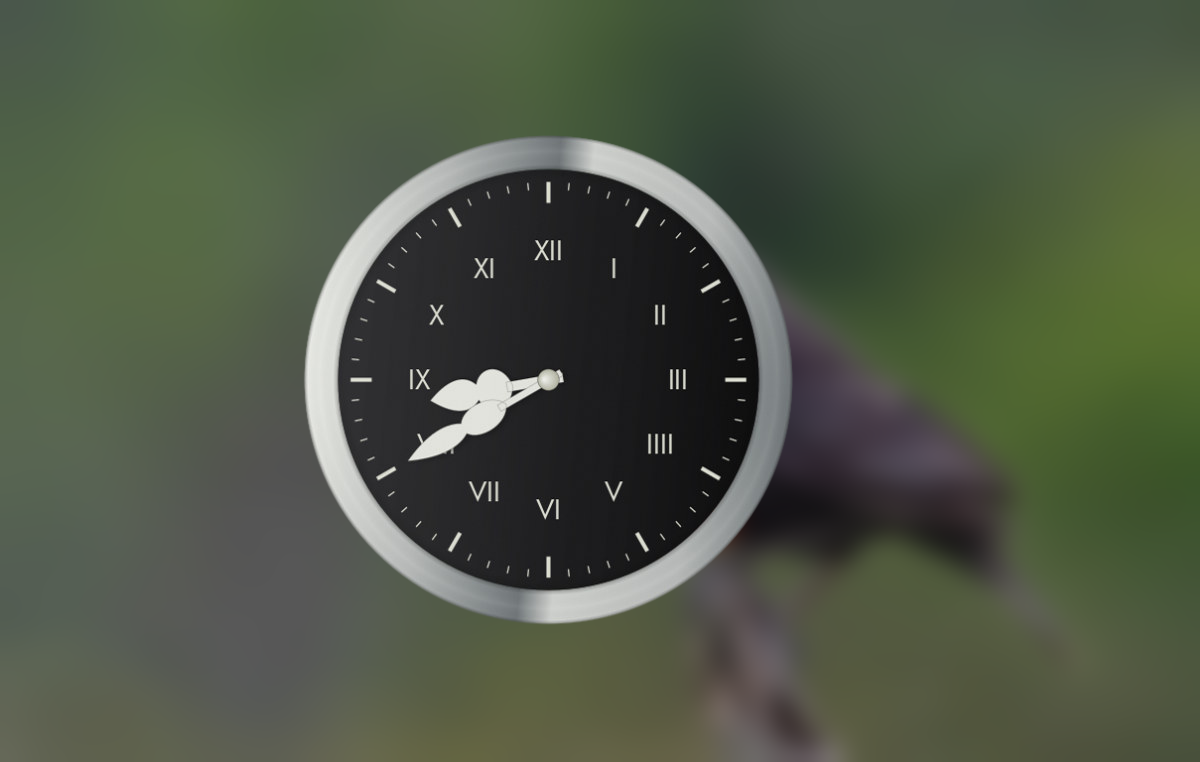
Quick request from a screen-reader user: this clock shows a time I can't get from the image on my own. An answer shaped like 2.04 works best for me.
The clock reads 8.40
